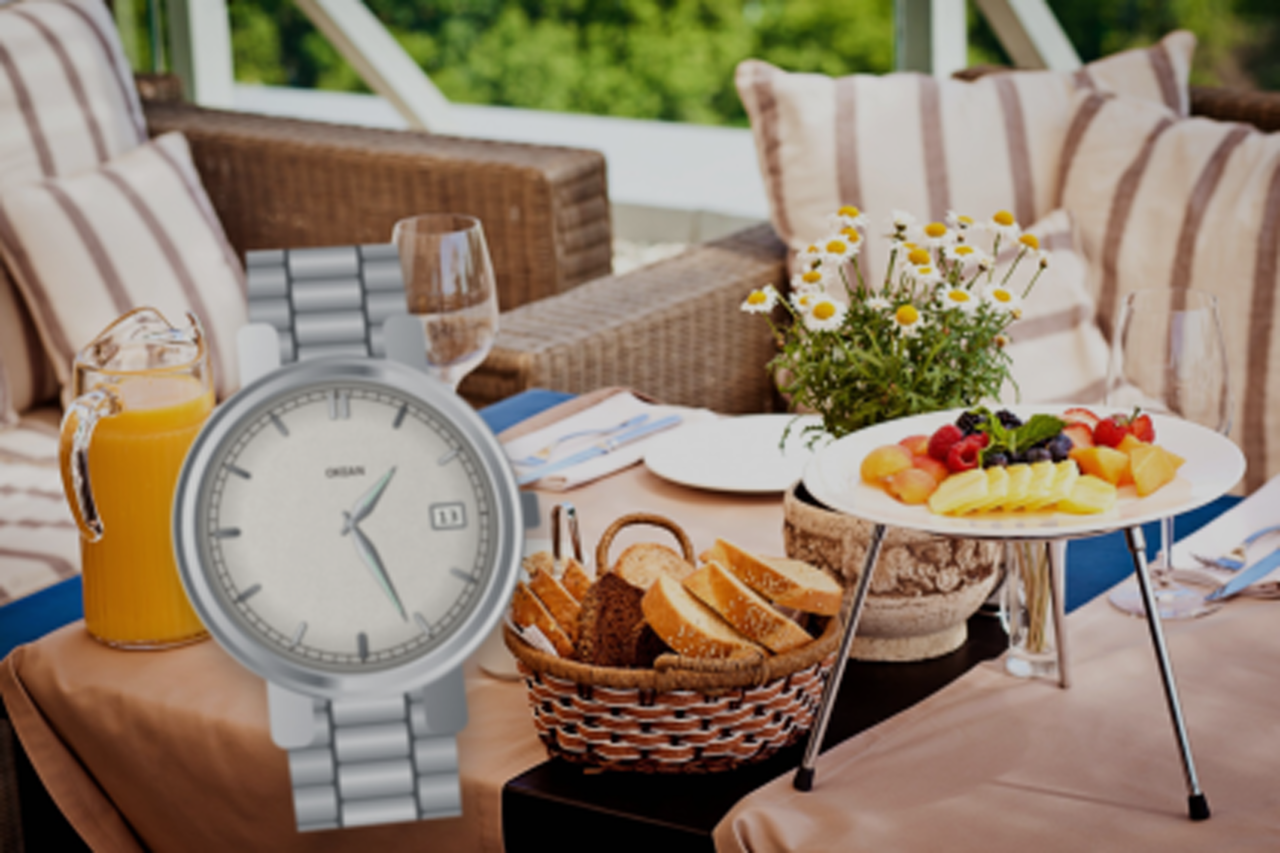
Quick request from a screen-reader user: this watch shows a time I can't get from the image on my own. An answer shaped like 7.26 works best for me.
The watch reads 1.26
